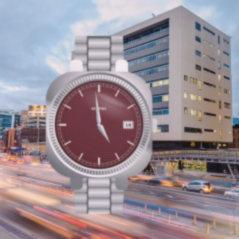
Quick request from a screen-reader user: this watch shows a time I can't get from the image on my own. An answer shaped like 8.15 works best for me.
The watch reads 4.59
